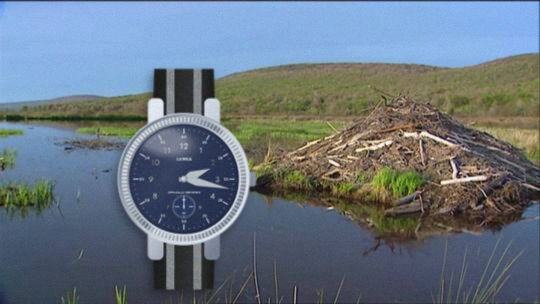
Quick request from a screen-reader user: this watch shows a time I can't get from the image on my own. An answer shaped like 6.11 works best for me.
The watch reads 2.17
